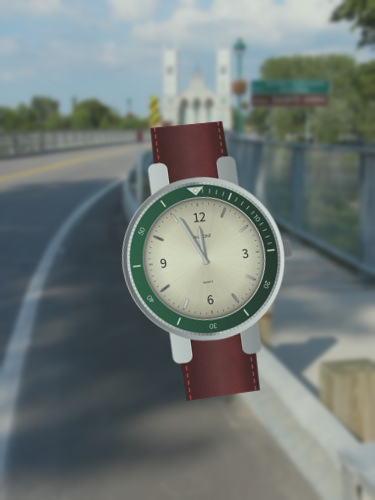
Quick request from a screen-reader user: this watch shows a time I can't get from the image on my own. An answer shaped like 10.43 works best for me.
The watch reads 11.56
